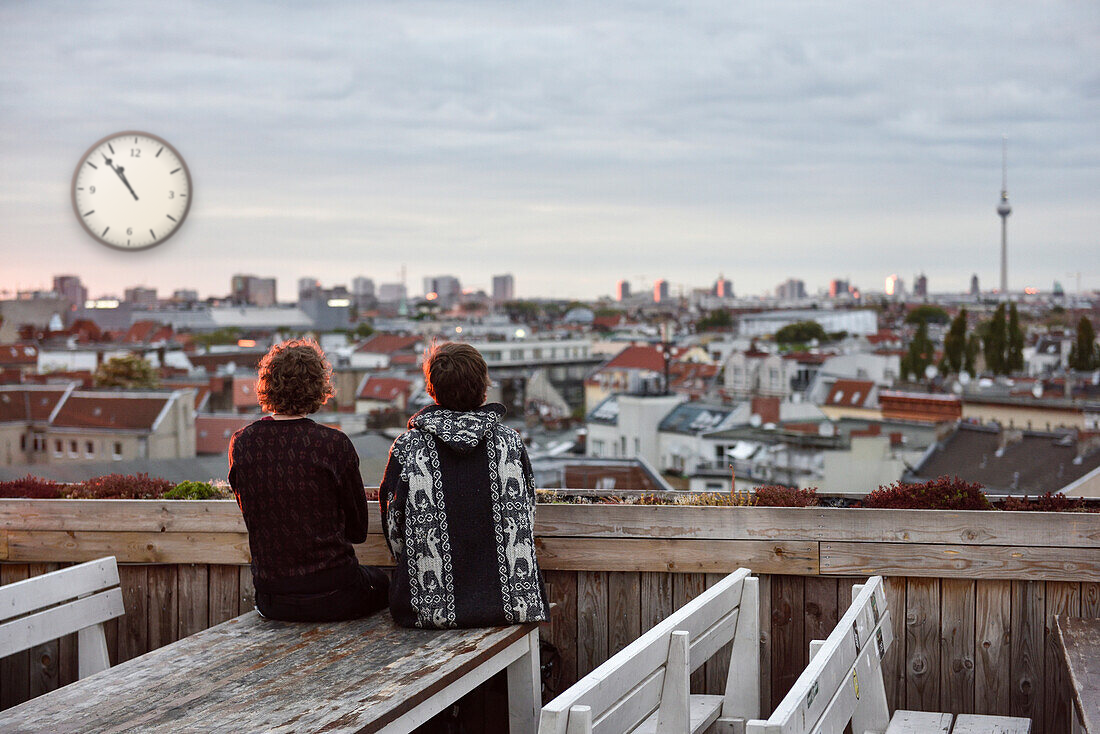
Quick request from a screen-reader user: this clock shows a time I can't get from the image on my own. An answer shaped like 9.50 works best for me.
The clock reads 10.53
